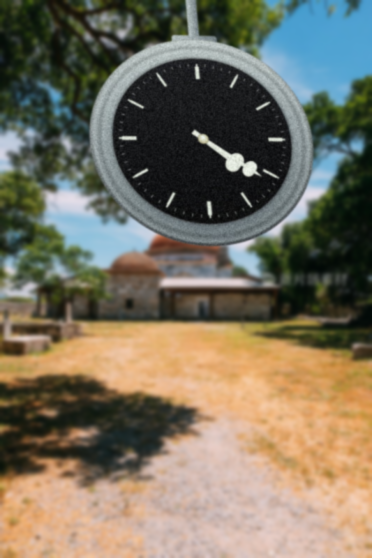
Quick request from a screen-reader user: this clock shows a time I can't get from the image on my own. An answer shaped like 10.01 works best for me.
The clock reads 4.21
